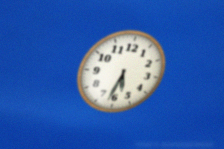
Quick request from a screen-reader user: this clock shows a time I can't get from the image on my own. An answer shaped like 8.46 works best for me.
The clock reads 5.32
